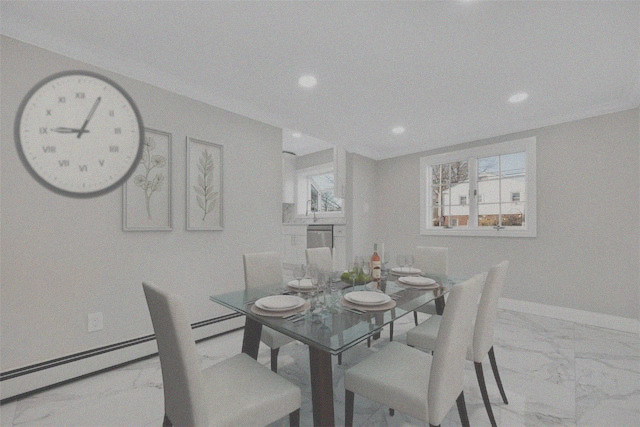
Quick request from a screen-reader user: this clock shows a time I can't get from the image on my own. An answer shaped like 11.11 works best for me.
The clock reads 9.05
